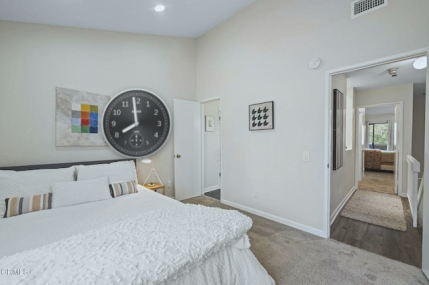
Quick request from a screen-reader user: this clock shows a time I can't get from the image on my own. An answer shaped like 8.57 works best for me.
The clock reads 7.59
